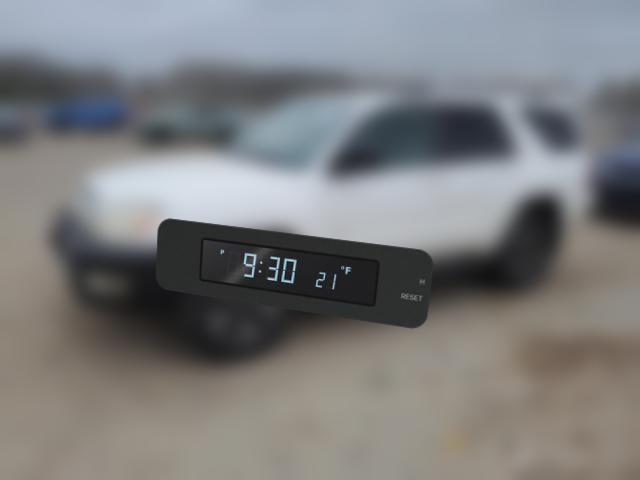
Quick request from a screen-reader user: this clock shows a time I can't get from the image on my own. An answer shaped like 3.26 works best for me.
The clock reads 9.30
